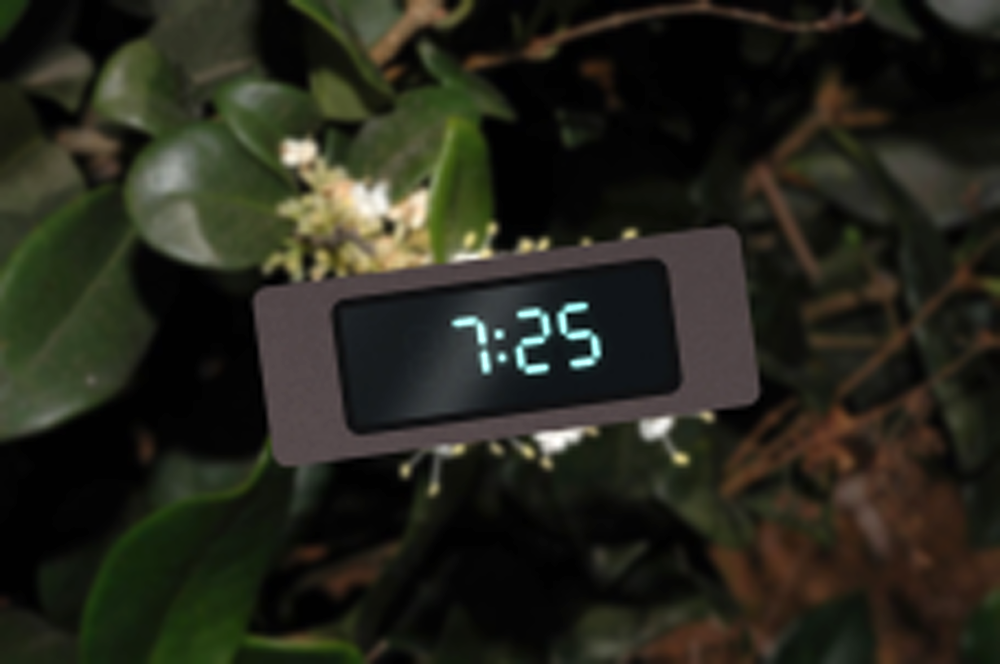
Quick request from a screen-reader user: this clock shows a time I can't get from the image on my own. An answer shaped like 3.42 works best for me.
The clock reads 7.25
